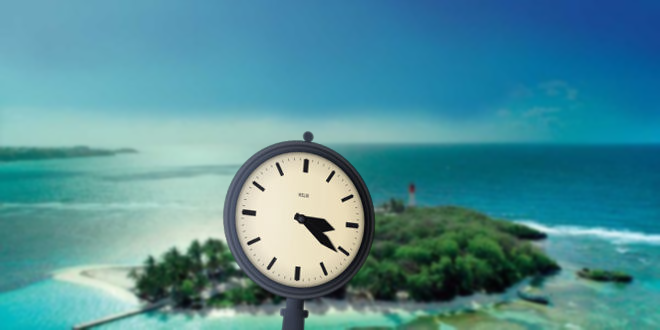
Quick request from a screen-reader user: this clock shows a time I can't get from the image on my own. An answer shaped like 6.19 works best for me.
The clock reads 3.21
